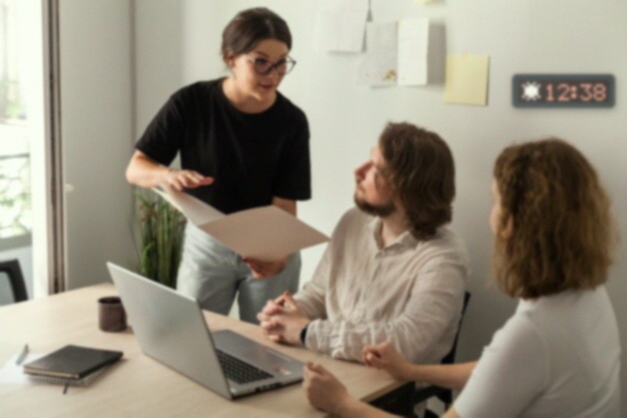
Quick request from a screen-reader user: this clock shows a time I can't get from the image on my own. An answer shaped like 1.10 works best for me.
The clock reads 12.38
